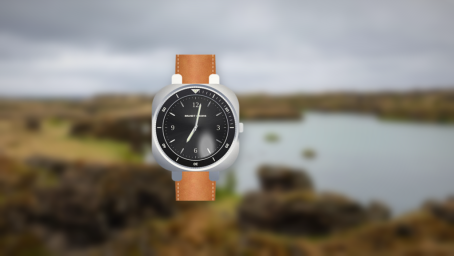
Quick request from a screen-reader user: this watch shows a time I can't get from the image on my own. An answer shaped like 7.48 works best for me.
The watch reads 7.02
